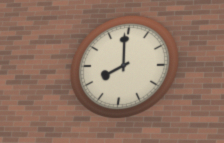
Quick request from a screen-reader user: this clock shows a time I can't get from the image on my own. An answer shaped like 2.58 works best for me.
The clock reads 7.59
